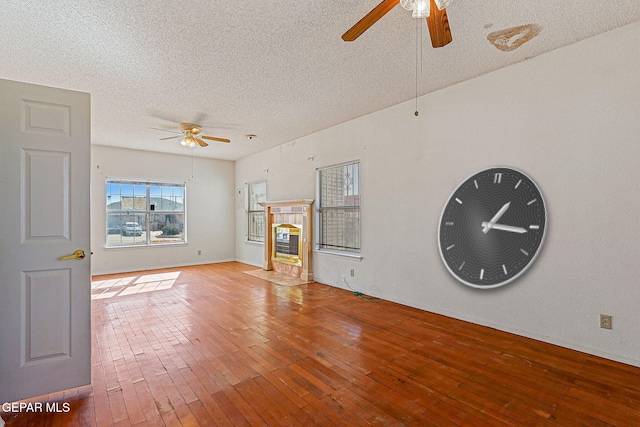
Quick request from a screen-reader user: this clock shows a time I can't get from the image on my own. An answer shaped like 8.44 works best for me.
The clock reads 1.16
